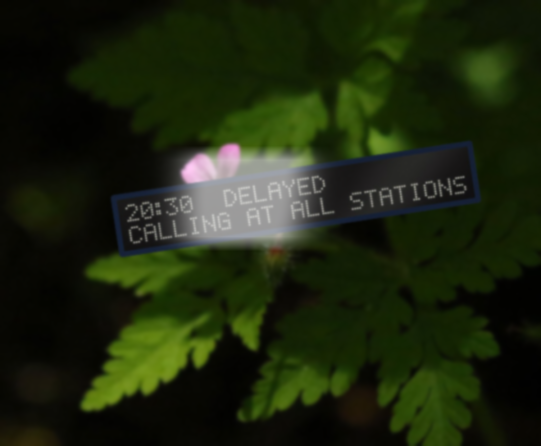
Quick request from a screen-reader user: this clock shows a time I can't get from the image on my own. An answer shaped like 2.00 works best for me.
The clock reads 20.30
